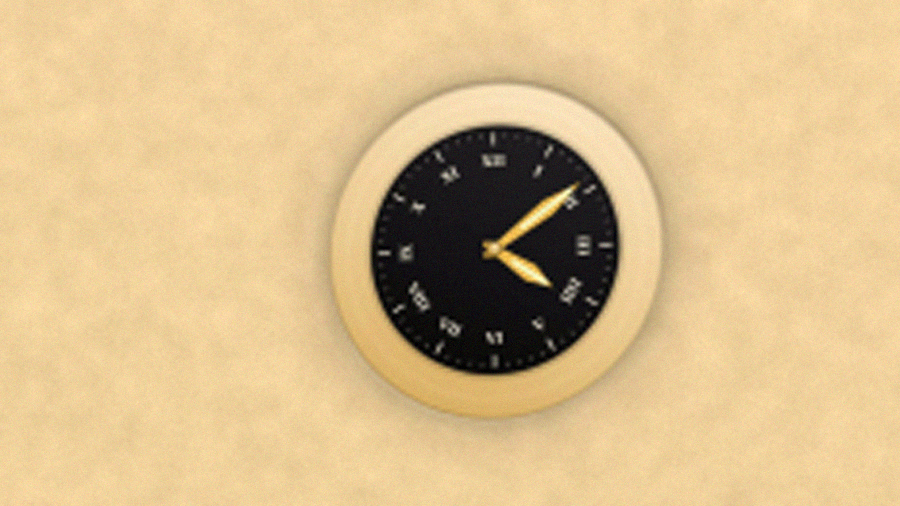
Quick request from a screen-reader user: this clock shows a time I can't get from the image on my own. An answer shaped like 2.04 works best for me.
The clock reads 4.09
